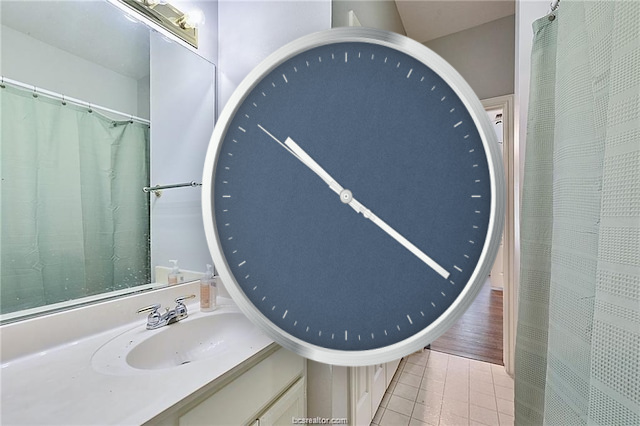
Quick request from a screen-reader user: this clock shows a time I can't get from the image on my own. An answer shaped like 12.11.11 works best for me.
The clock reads 10.20.51
